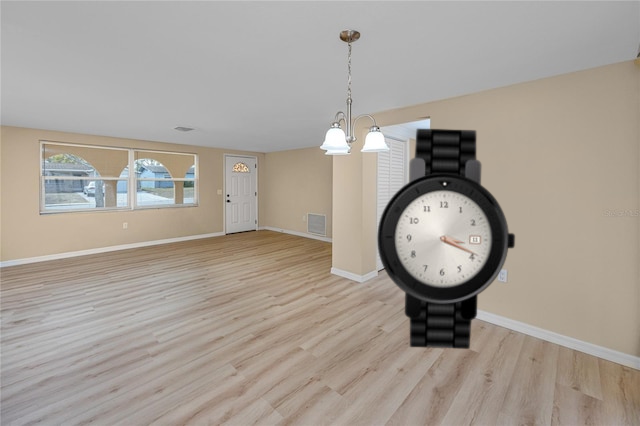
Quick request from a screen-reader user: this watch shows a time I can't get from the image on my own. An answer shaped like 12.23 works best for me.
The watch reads 3.19
